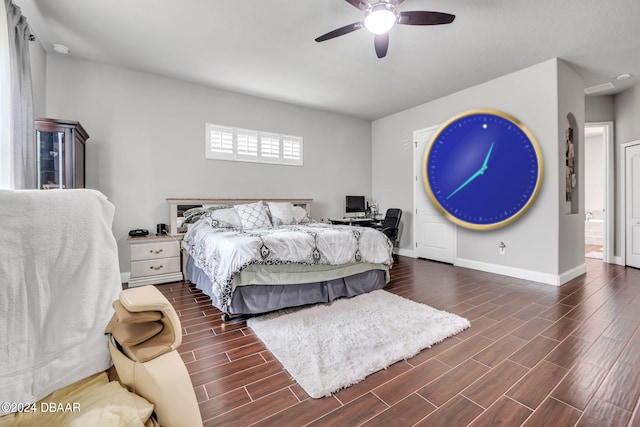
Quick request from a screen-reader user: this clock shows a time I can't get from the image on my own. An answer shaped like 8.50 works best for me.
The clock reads 12.38
